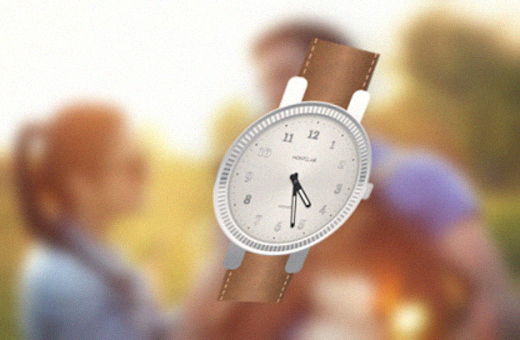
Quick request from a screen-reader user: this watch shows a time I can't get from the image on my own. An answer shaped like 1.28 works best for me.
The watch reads 4.27
